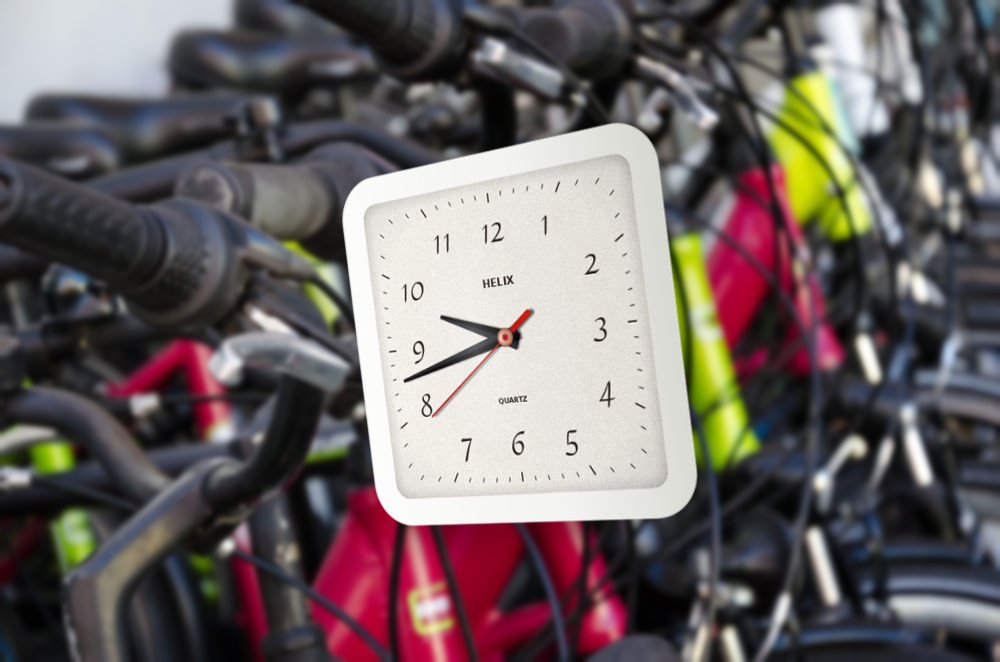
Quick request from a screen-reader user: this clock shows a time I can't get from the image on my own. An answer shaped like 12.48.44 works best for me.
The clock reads 9.42.39
